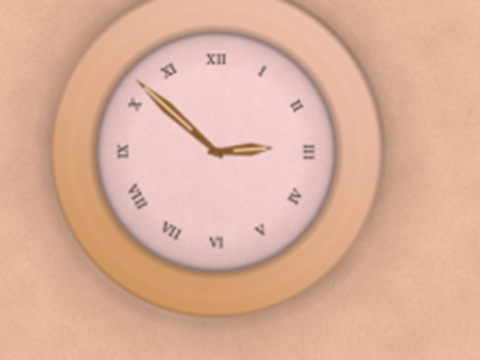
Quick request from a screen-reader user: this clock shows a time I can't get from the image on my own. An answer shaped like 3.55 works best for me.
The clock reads 2.52
